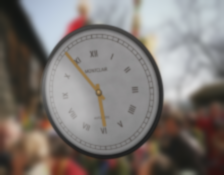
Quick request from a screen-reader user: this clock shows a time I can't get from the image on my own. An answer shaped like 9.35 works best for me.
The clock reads 5.54
